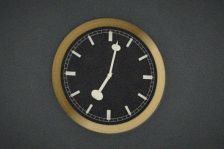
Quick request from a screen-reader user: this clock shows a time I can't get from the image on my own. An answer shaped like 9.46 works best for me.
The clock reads 7.02
